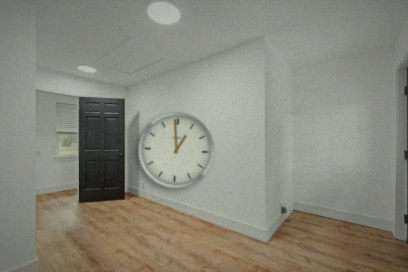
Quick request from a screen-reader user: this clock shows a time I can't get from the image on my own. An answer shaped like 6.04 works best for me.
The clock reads 12.59
